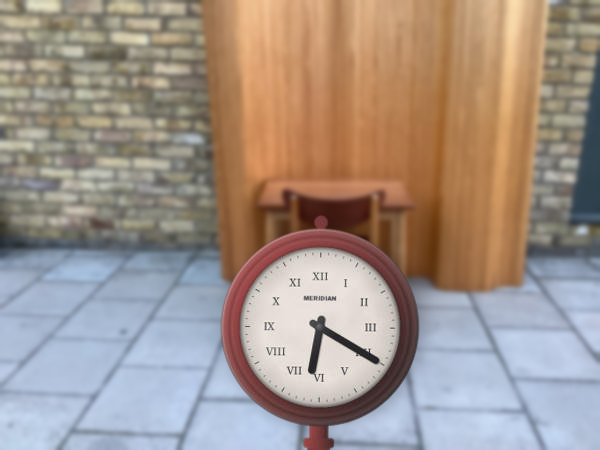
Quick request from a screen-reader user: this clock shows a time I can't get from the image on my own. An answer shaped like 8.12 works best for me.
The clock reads 6.20
